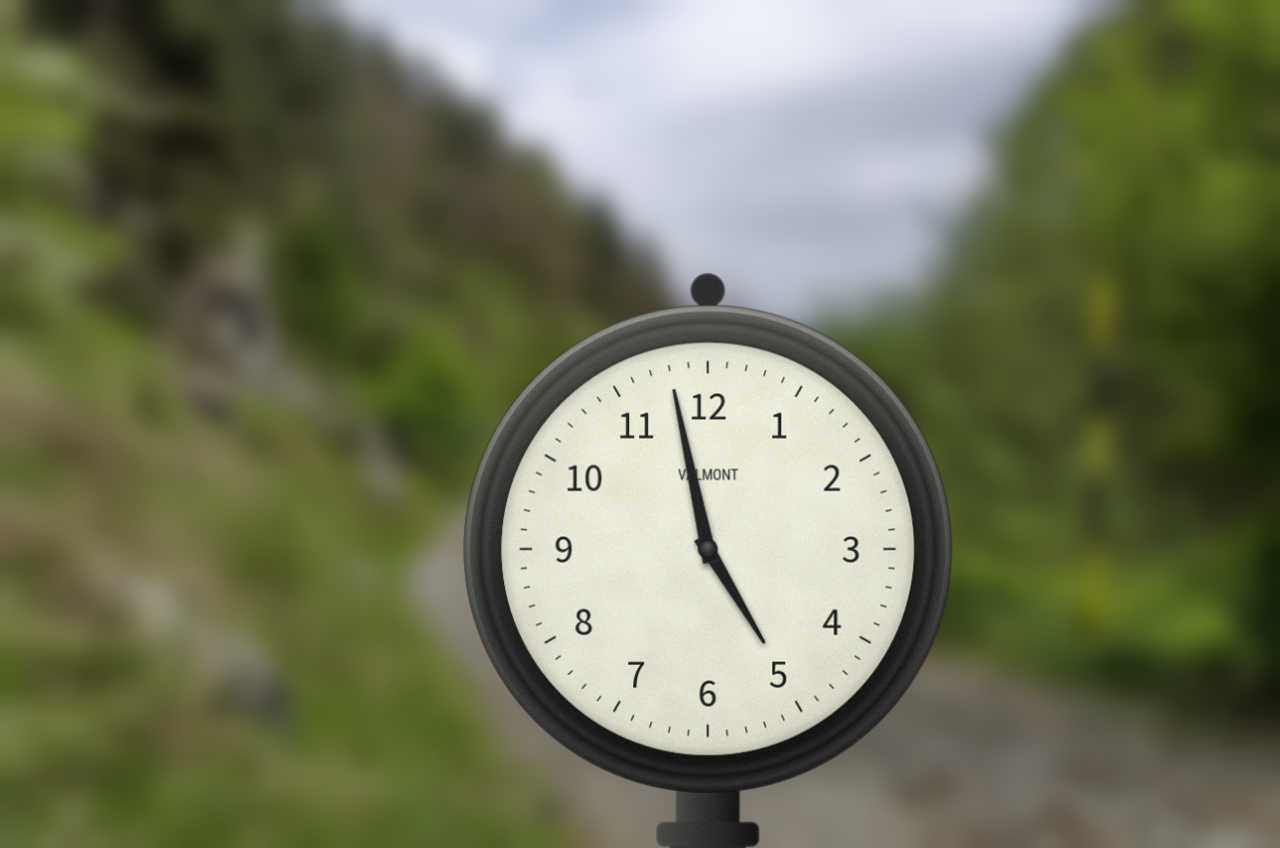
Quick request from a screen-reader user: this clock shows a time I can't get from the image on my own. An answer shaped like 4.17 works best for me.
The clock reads 4.58
